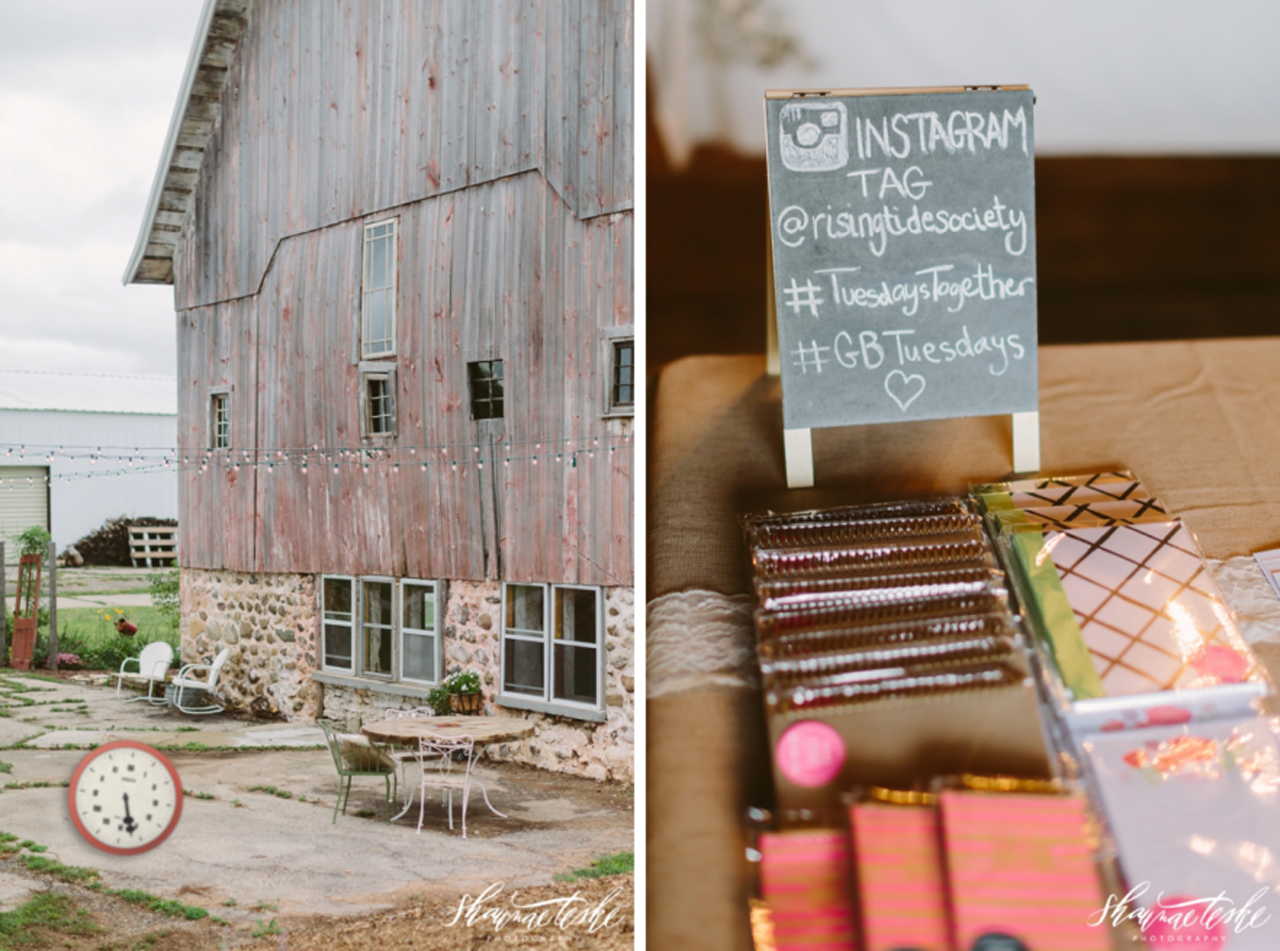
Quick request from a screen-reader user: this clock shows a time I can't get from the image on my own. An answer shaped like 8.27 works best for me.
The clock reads 5.27
